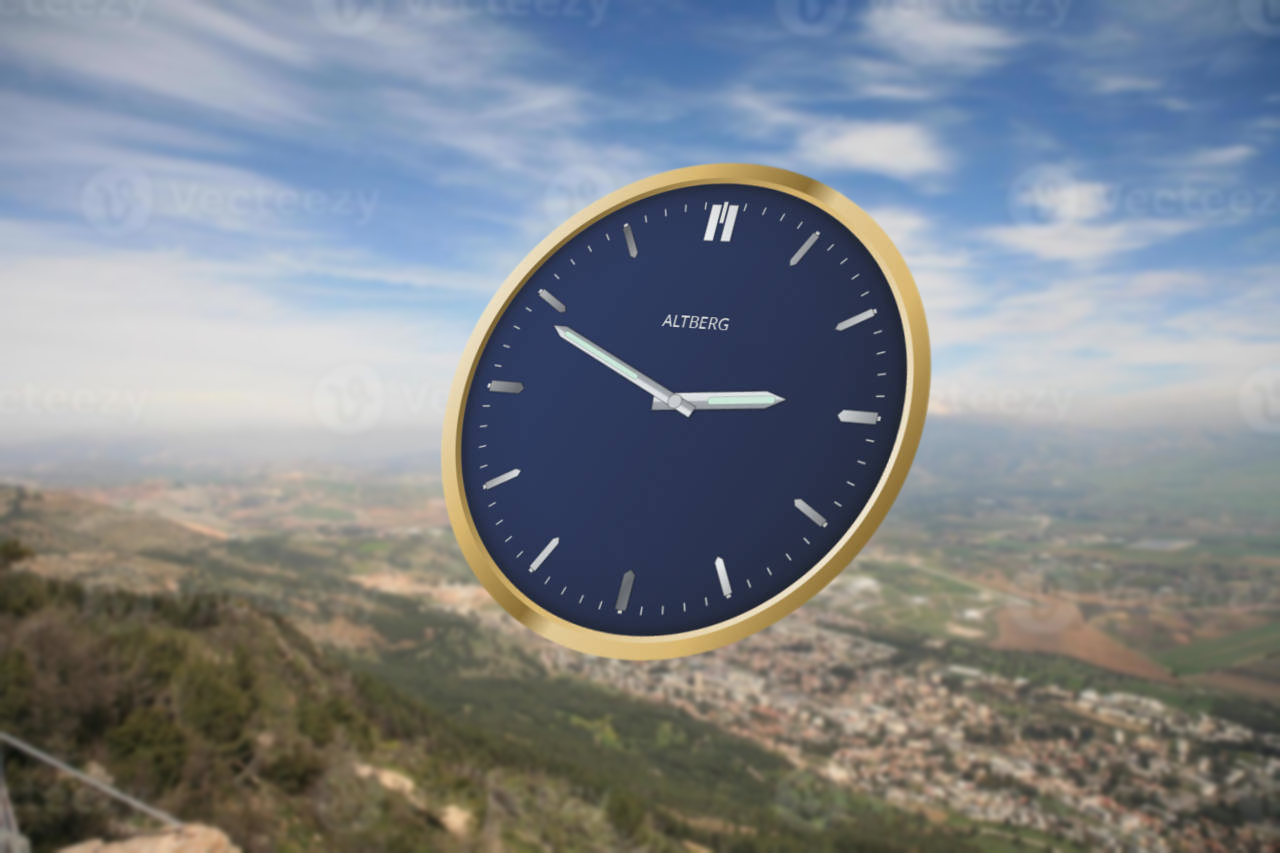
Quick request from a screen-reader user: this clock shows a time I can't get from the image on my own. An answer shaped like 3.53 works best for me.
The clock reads 2.49
